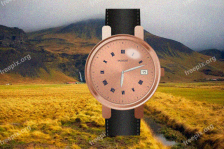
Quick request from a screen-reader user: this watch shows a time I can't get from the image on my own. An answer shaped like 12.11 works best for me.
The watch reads 6.12
